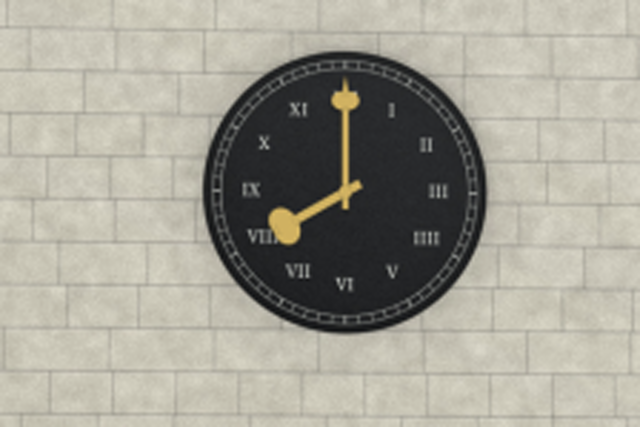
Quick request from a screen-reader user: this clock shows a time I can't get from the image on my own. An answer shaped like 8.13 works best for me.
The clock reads 8.00
